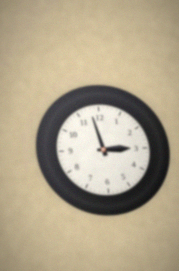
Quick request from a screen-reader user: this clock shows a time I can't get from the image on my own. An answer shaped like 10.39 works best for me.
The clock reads 2.58
